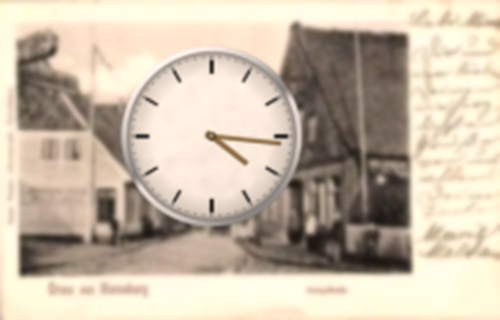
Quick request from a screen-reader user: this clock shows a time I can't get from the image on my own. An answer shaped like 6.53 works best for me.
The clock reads 4.16
